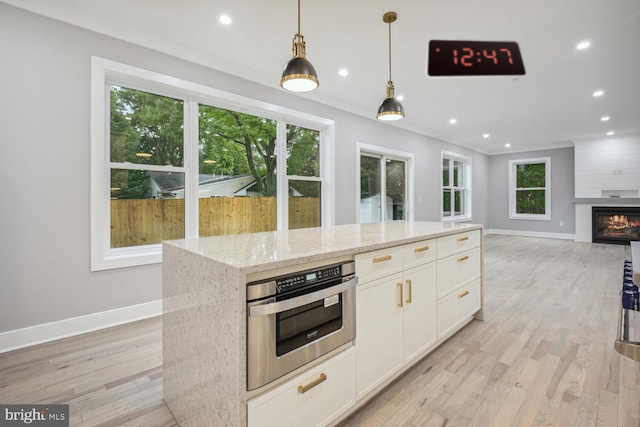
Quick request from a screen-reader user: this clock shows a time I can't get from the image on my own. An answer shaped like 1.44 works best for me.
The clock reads 12.47
